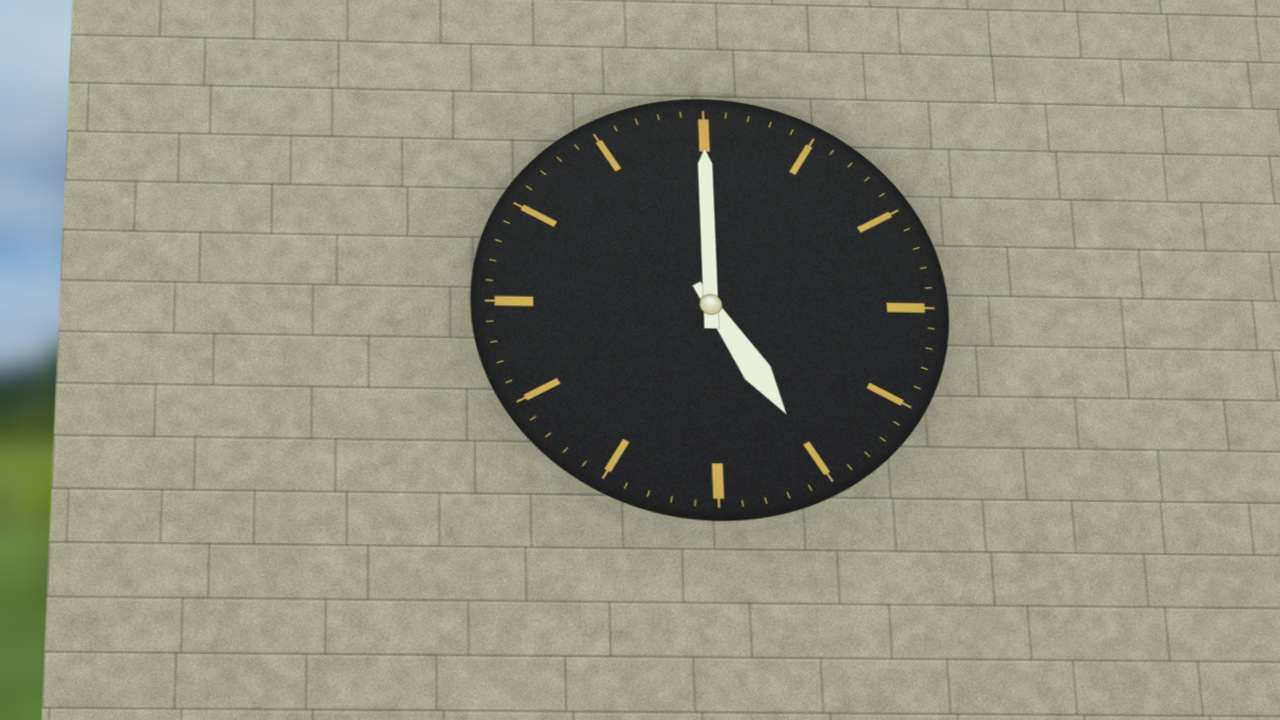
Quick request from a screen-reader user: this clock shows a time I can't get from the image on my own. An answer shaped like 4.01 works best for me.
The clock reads 5.00
